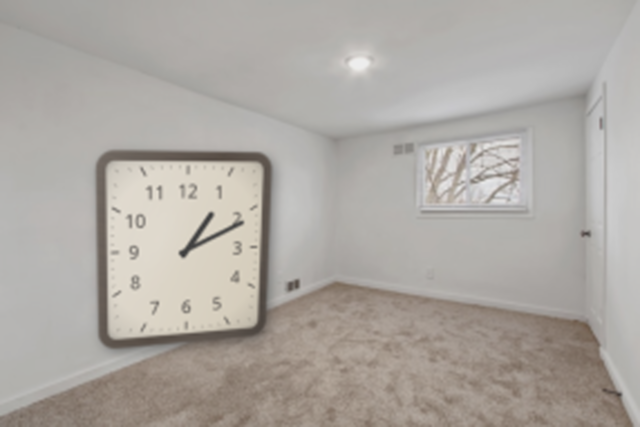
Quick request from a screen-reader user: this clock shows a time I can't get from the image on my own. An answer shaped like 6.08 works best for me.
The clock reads 1.11
